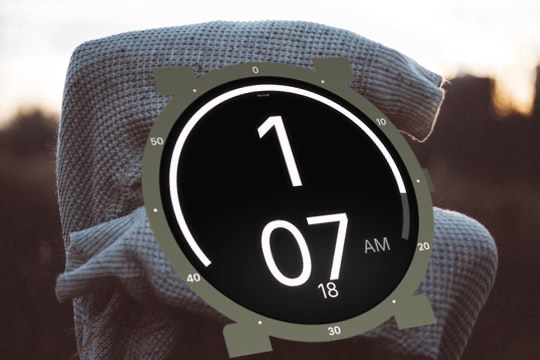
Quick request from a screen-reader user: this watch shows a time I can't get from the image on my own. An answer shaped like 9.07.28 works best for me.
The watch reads 1.07.18
